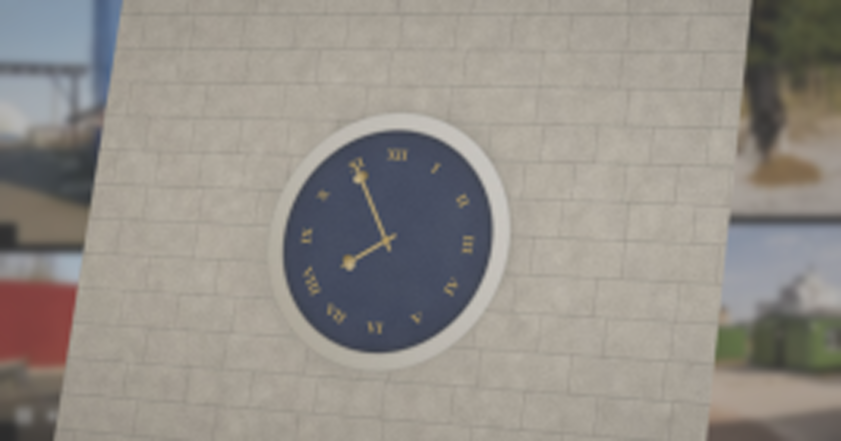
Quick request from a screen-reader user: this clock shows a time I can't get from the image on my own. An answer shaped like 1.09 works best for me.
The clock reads 7.55
